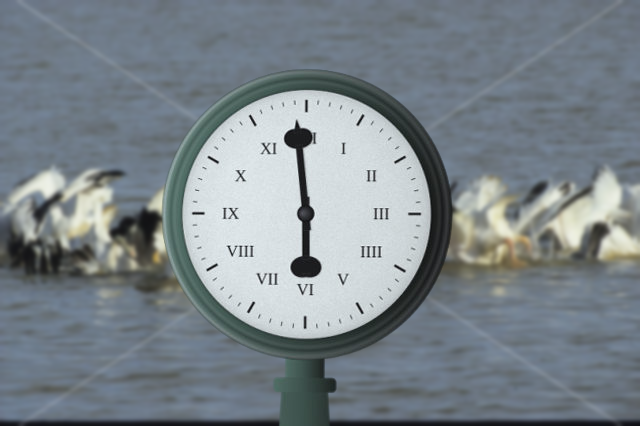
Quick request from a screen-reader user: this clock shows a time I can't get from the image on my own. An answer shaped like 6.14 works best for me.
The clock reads 5.59
